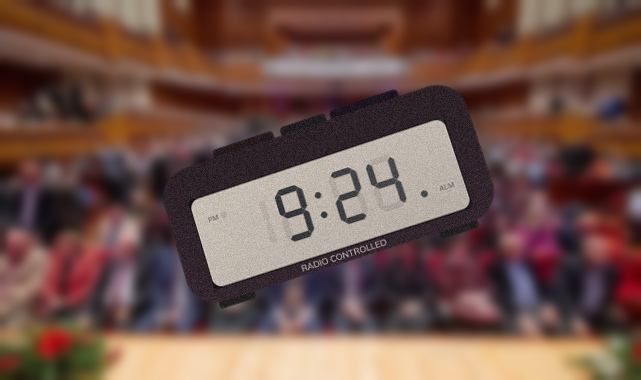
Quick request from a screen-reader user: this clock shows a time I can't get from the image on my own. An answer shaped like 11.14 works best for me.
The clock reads 9.24
